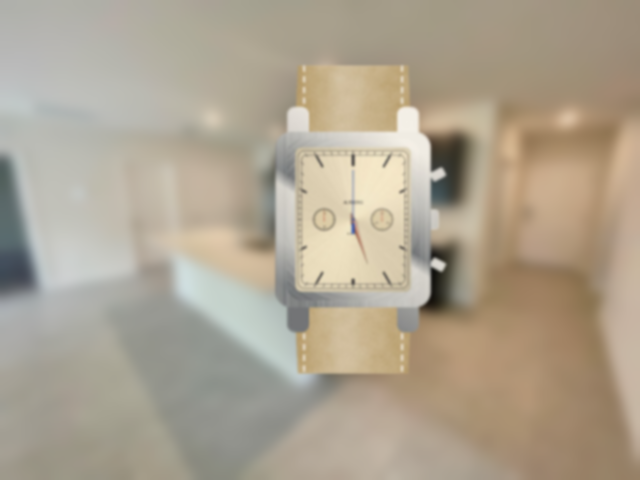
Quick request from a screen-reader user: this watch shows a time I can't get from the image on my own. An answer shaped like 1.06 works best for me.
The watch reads 5.27
